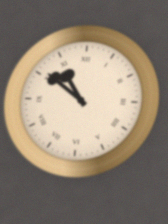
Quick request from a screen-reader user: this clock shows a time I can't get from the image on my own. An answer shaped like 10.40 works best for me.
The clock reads 10.51
